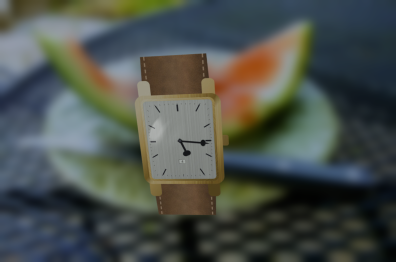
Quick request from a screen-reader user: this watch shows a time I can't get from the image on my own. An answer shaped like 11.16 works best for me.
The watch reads 5.16
